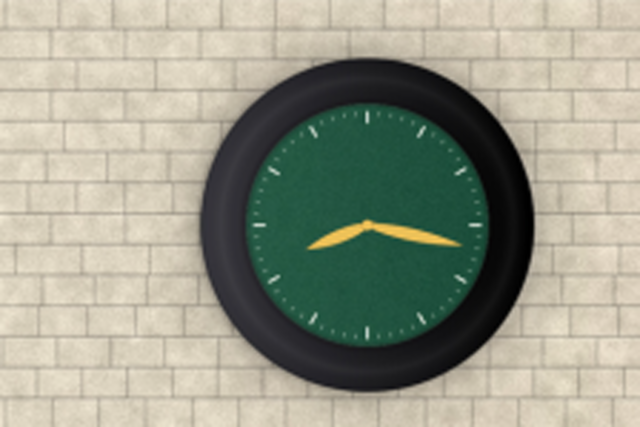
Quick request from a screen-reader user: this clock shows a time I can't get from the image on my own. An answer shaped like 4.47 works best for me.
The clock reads 8.17
